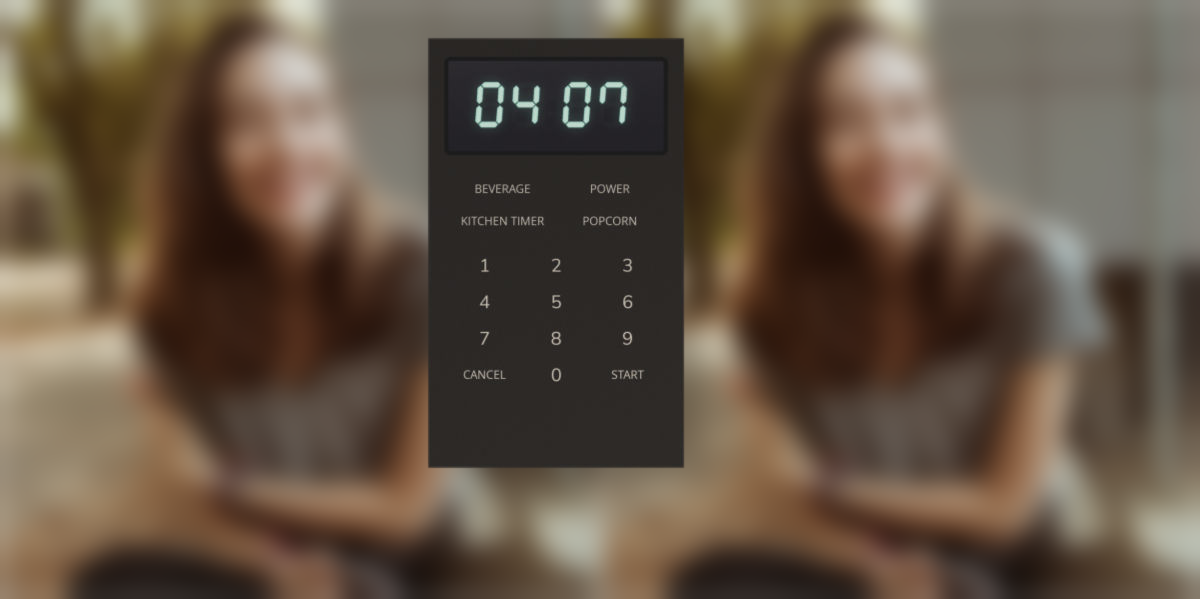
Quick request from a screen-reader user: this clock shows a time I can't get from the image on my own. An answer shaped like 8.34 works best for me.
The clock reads 4.07
